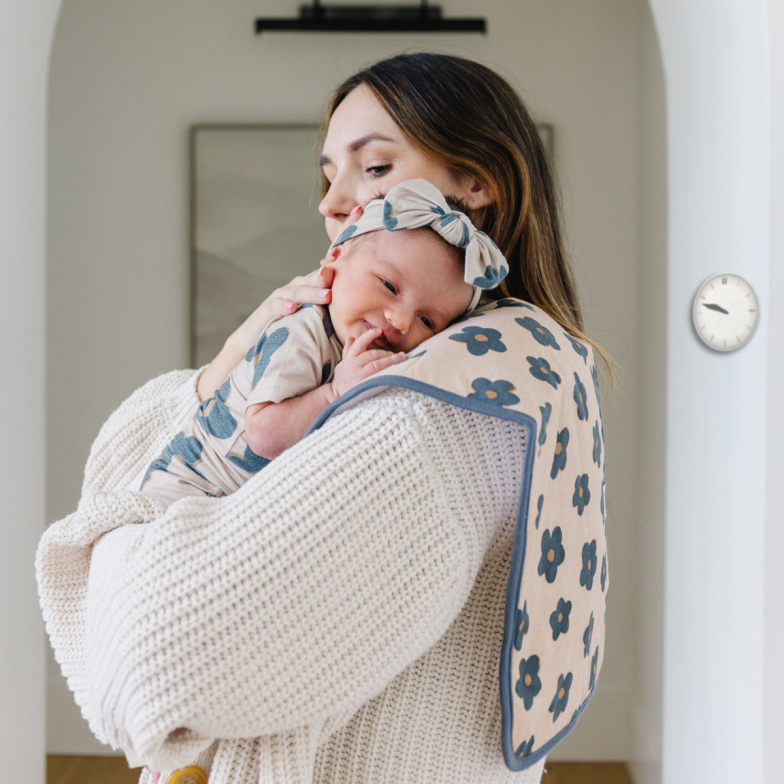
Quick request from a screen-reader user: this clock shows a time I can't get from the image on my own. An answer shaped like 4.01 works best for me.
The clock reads 9.48
